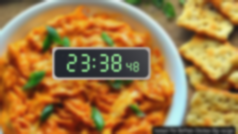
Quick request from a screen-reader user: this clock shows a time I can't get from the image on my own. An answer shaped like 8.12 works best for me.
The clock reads 23.38
